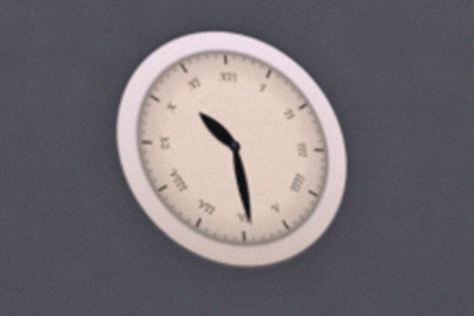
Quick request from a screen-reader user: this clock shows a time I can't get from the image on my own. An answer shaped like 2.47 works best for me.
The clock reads 10.29
